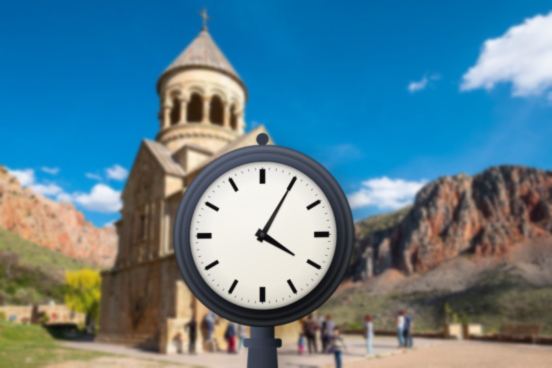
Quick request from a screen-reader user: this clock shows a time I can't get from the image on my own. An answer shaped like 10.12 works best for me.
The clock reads 4.05
